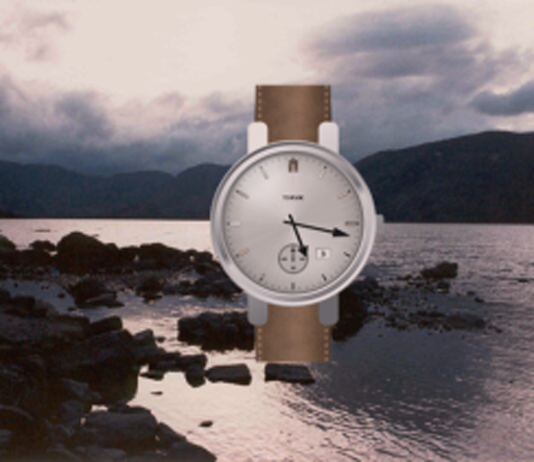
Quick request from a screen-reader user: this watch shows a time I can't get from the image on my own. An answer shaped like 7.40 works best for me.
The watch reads 5.17
